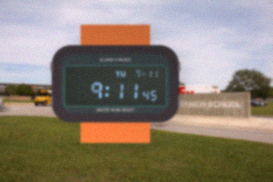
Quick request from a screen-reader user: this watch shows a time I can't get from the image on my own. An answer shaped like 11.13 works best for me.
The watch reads 9.11
